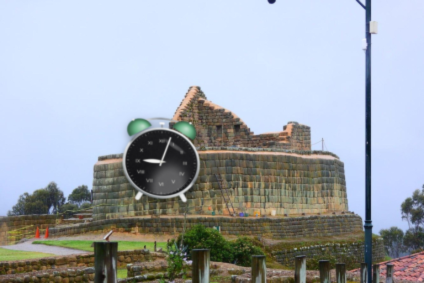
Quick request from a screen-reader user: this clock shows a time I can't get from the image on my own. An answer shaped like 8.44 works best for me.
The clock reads 9.03
